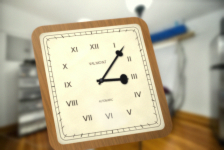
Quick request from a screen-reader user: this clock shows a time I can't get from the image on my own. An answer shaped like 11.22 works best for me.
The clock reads 3.07
